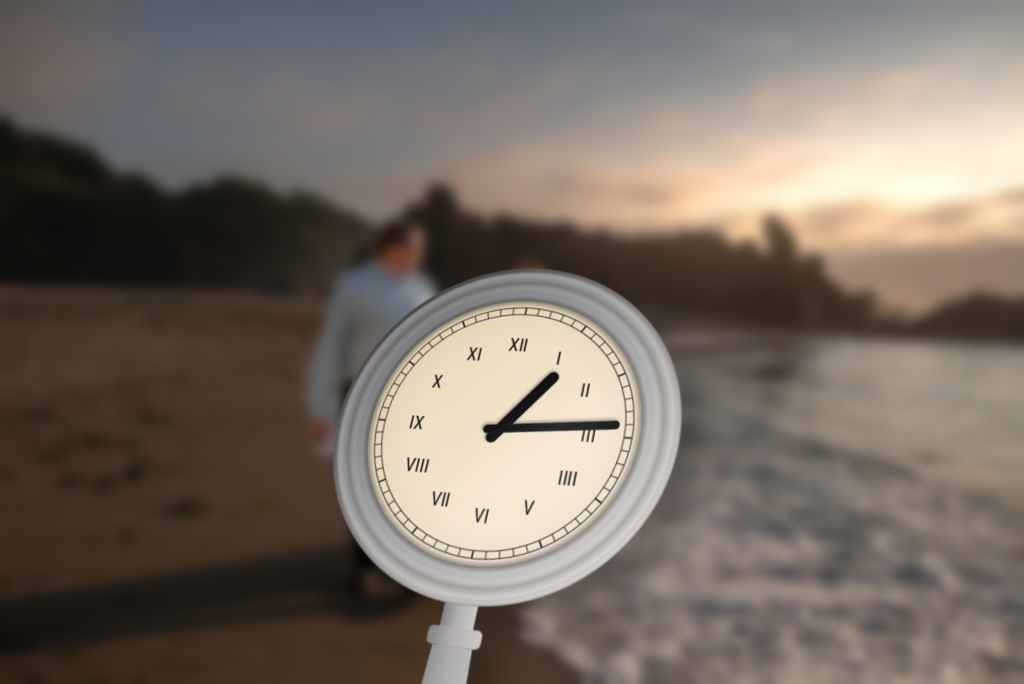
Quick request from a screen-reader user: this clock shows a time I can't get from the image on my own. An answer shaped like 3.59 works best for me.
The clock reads 1.14
